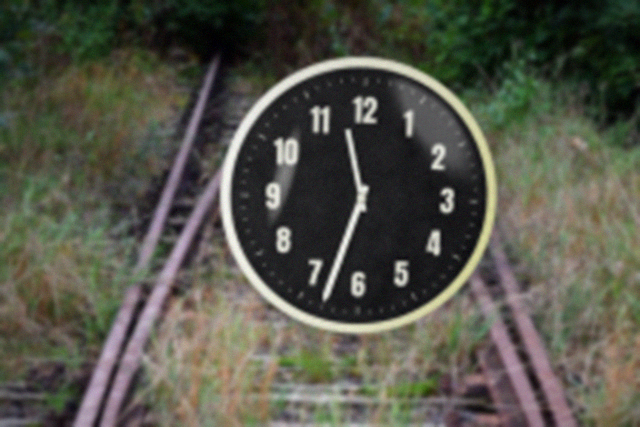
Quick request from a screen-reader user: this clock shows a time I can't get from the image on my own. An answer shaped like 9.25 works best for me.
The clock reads 11.33
